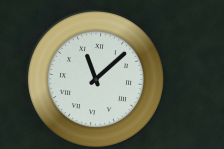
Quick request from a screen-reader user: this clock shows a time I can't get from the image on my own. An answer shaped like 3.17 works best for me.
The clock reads 11.07
